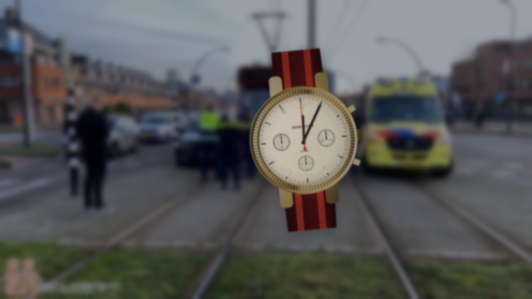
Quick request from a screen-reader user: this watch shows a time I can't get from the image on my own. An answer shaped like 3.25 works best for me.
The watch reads 12.05
